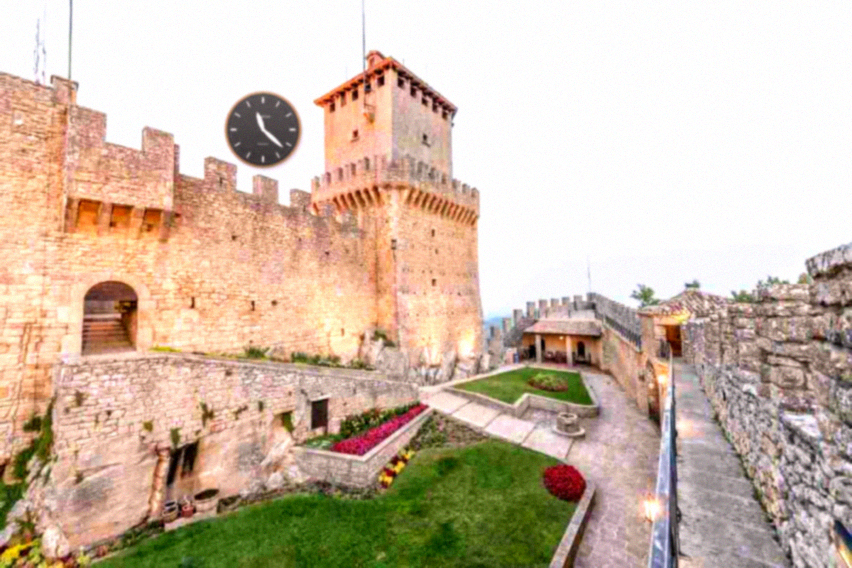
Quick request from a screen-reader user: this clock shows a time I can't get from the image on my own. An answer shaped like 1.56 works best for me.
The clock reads 11.22
